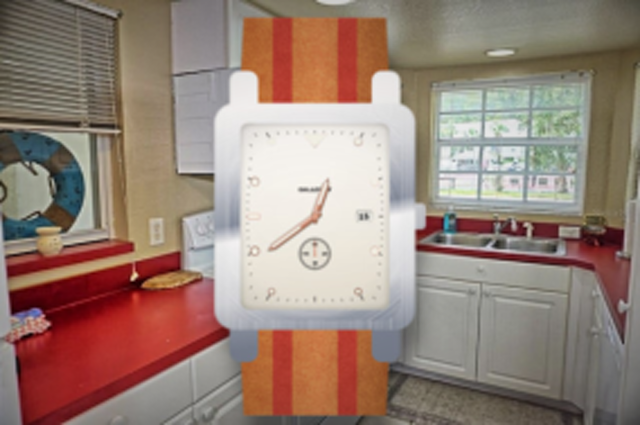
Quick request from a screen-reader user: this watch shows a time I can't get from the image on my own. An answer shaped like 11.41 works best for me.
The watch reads 12.39
